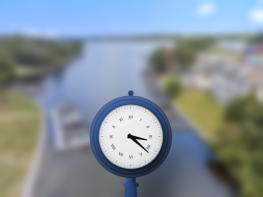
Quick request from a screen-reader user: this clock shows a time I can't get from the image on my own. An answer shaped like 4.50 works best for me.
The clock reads 3.22
